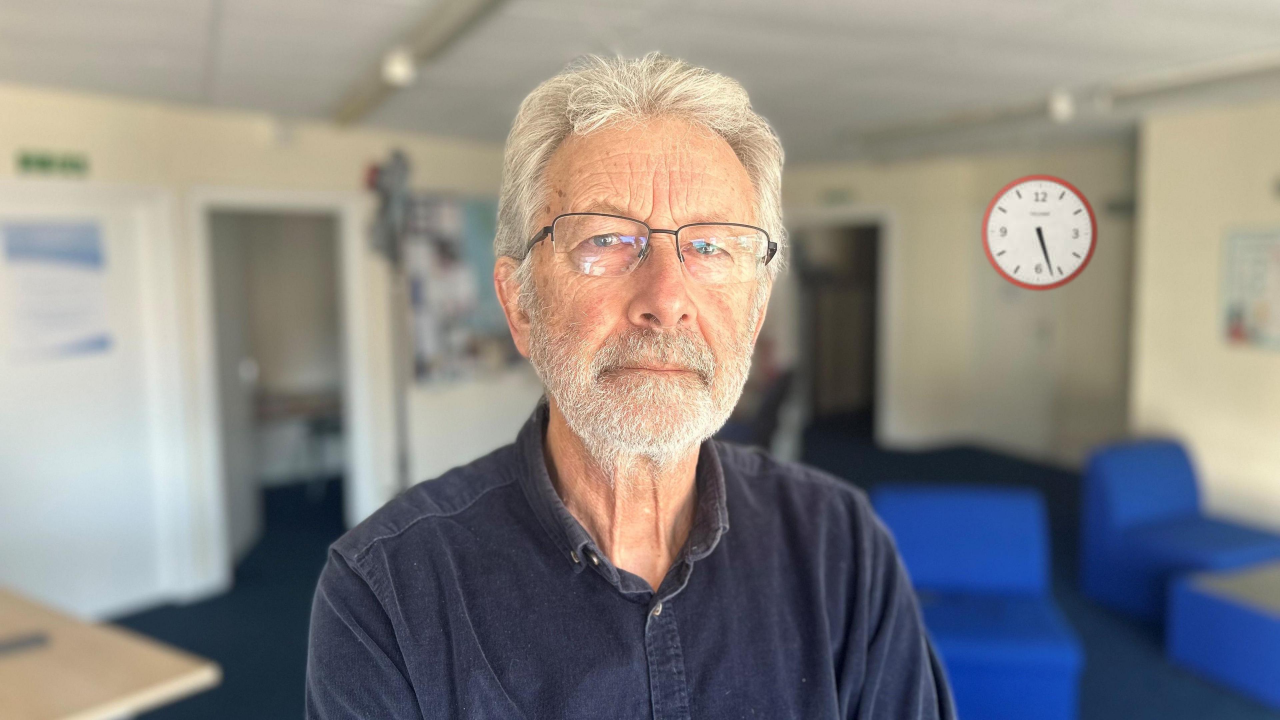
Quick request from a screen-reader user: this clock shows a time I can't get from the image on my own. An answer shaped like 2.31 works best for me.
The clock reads 5.27
